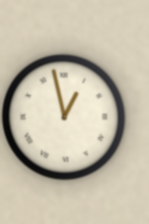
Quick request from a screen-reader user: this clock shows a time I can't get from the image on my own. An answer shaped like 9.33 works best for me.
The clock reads 12.58
